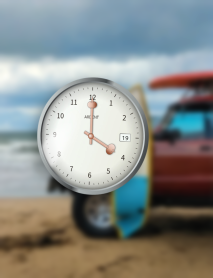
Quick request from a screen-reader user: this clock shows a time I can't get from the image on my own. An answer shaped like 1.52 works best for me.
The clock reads 4.00
